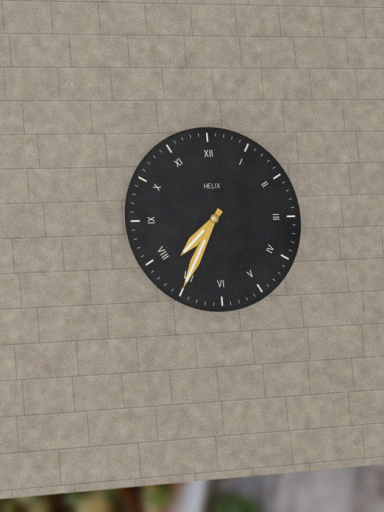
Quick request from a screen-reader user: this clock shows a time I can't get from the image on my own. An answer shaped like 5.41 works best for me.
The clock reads 7.35
